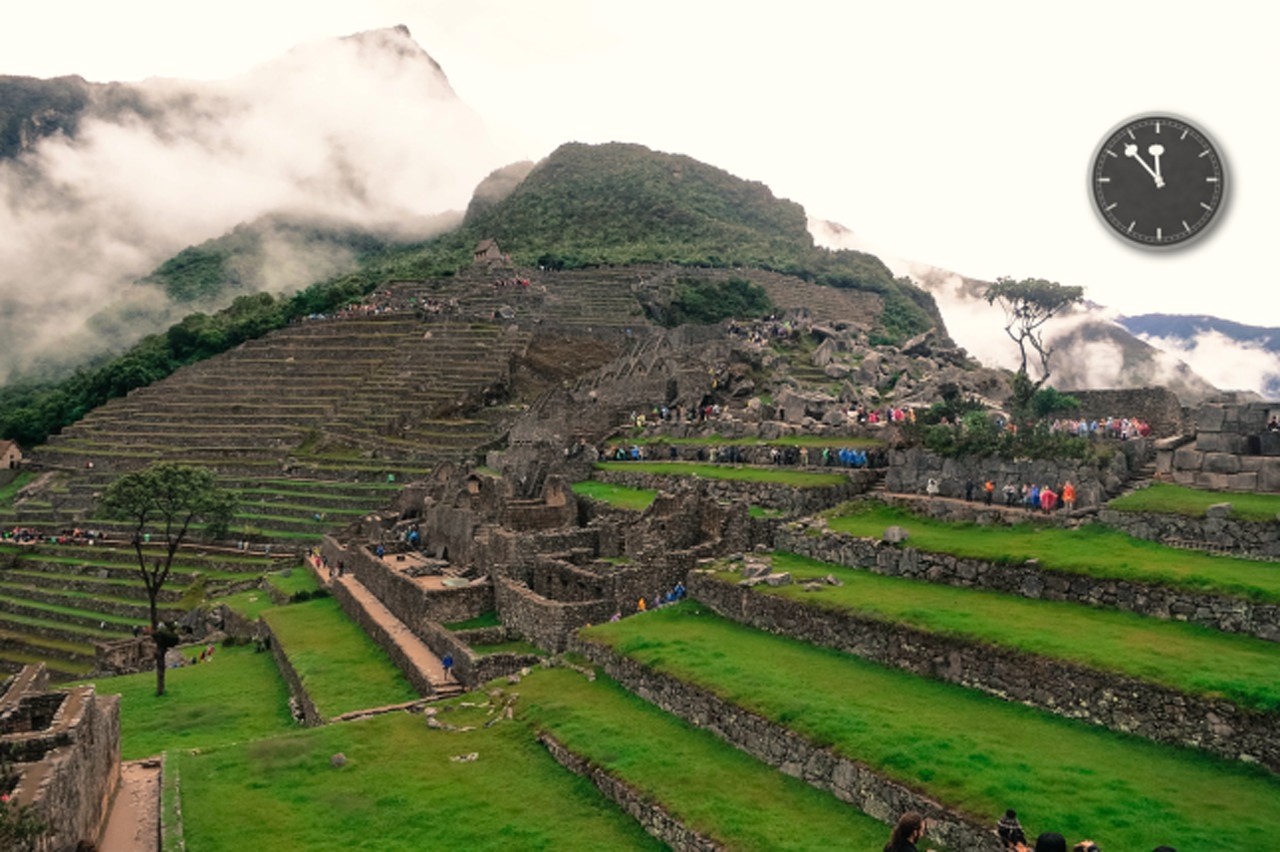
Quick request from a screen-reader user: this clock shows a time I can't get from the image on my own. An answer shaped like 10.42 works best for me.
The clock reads 11.53
